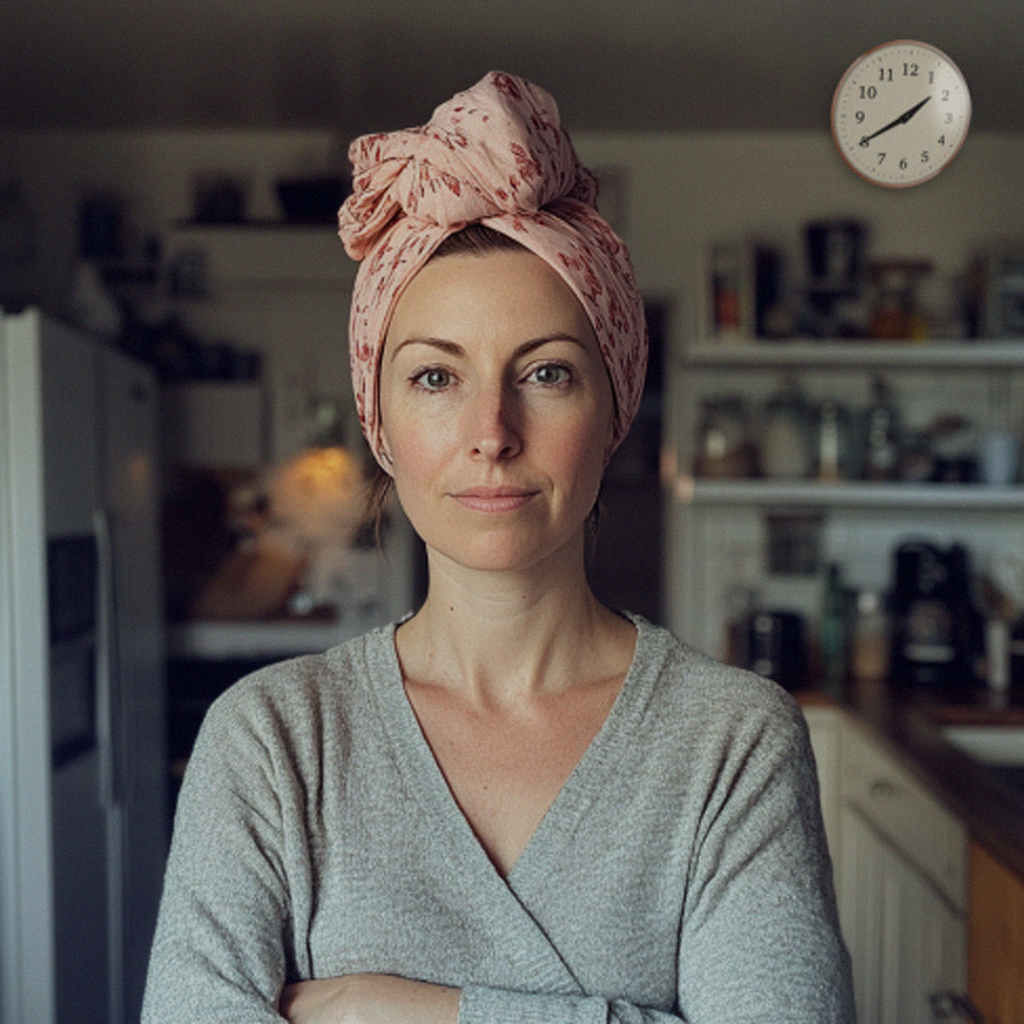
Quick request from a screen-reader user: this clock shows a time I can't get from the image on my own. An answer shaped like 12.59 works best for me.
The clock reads 1.40
